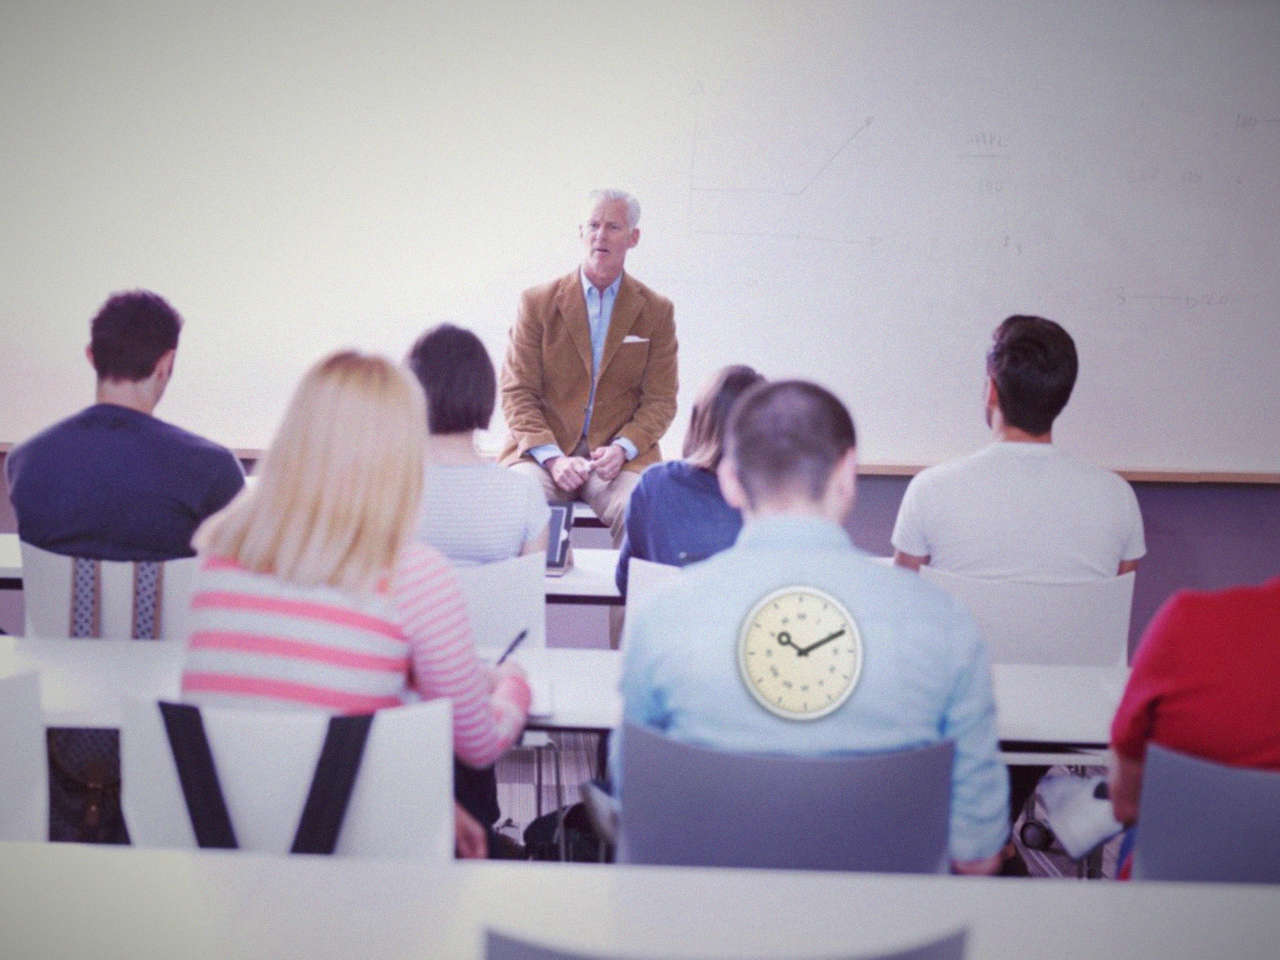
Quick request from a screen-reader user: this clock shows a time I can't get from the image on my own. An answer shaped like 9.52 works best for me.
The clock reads 10.11
